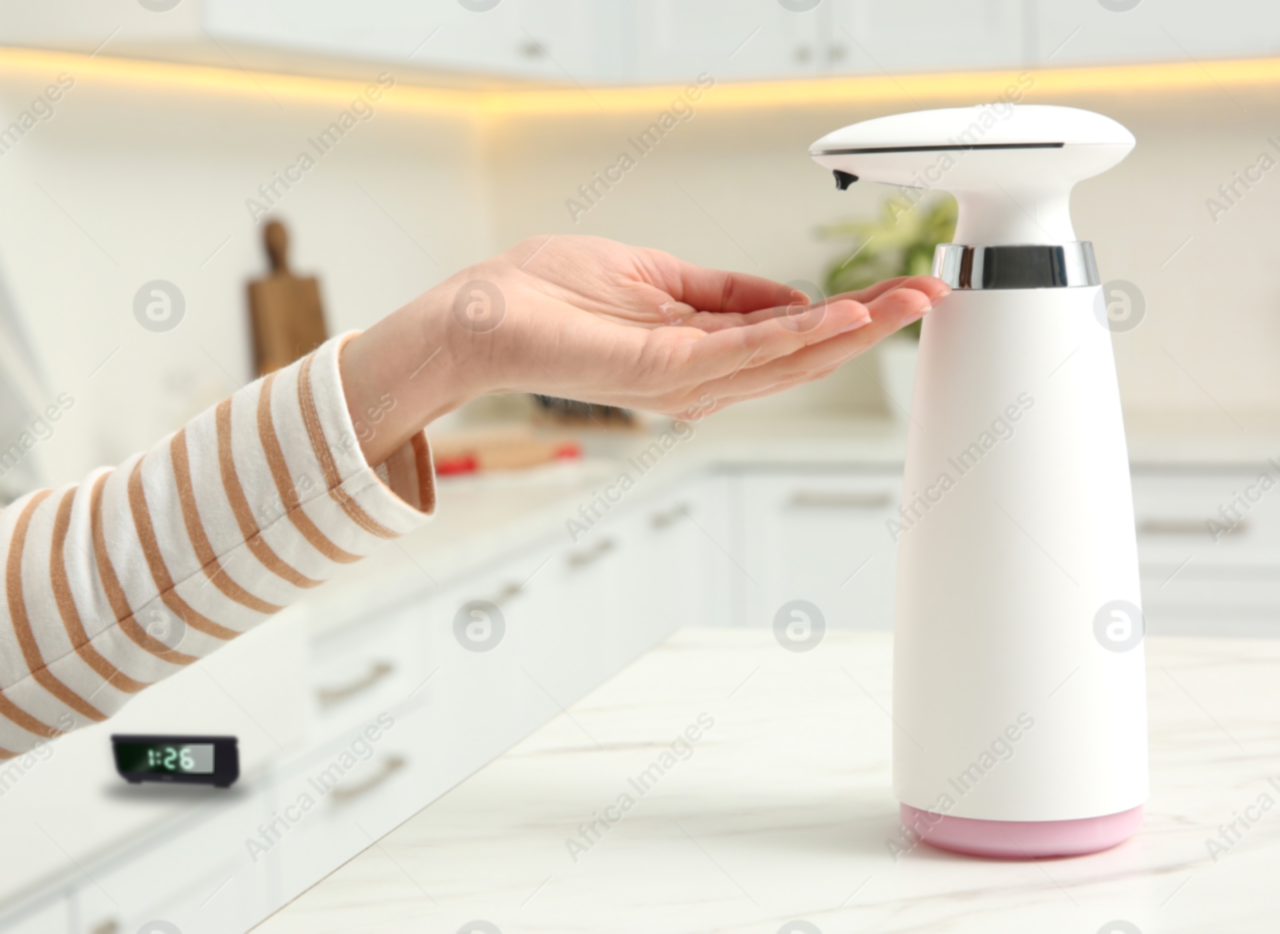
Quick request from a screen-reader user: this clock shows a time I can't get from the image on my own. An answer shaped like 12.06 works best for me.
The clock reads 1.26
